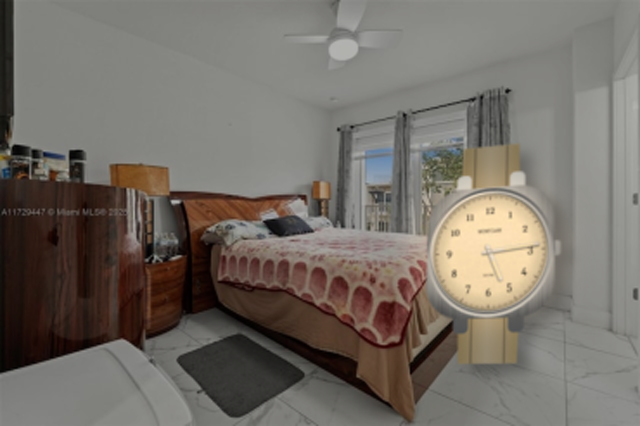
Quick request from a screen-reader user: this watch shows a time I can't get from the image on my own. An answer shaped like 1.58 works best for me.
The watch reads 5.14
